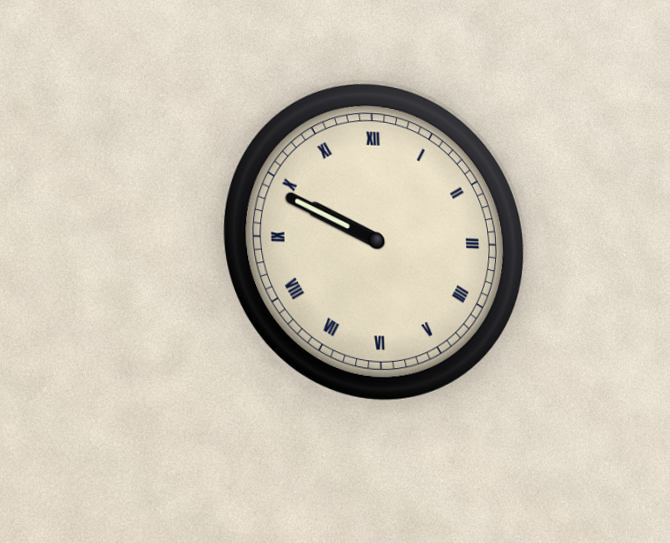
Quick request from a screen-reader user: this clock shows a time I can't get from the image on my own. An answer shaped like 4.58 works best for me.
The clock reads 9.49
